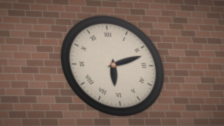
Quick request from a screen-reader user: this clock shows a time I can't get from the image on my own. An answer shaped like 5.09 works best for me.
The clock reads 6.12
